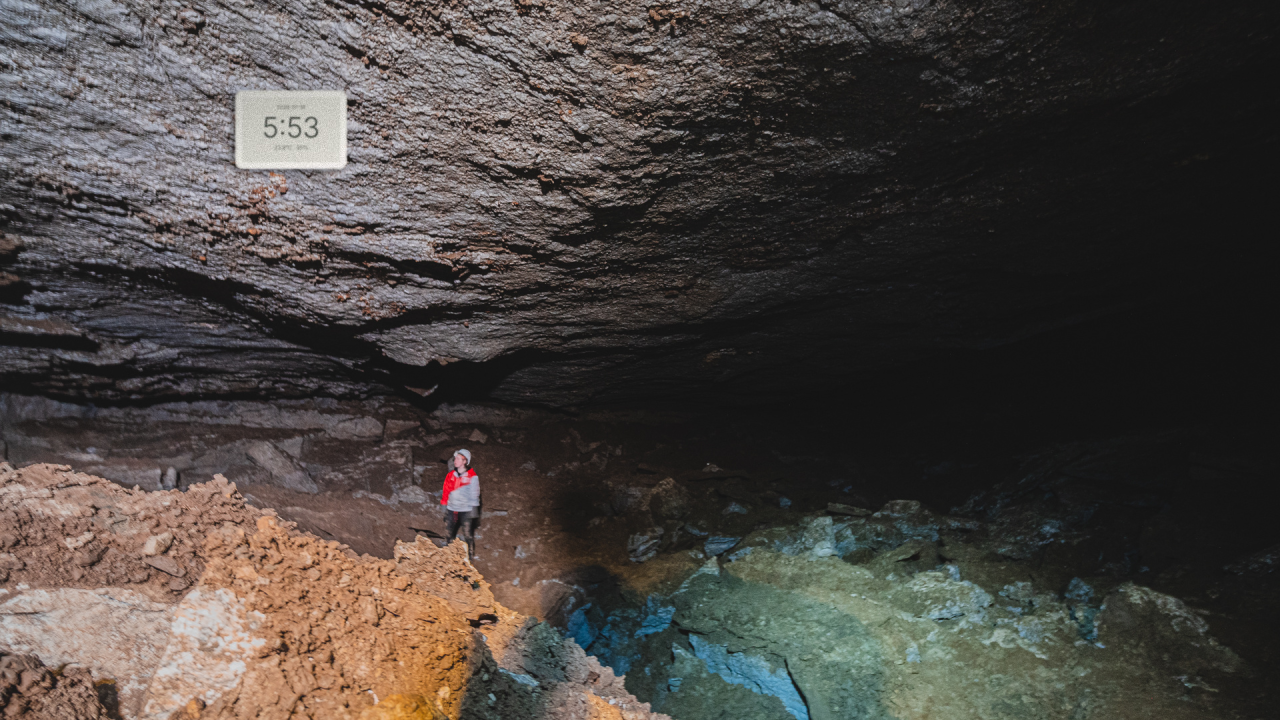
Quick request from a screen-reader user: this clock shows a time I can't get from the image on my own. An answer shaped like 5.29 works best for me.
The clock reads 5.53
